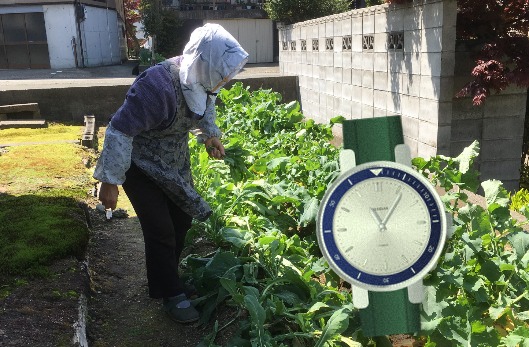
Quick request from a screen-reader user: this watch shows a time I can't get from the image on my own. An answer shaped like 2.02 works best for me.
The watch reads 11.06
